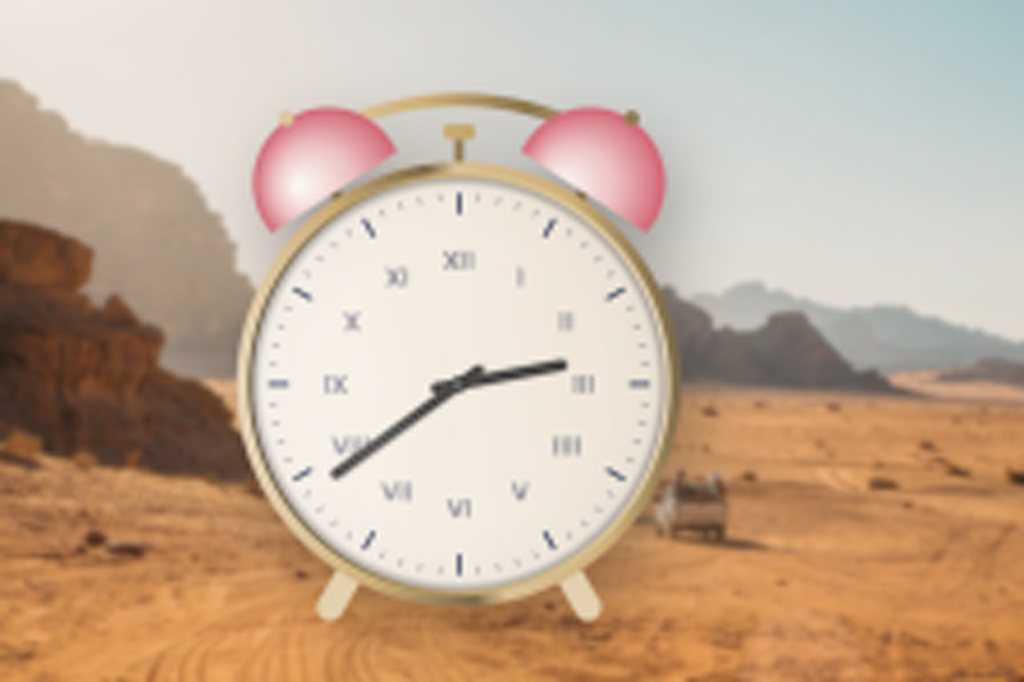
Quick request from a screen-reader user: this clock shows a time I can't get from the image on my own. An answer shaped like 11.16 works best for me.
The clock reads 2.39
